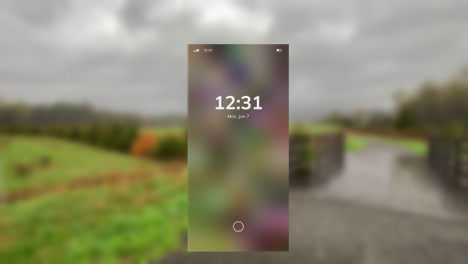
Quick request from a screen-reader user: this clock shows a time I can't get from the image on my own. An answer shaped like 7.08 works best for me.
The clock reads 12.31
